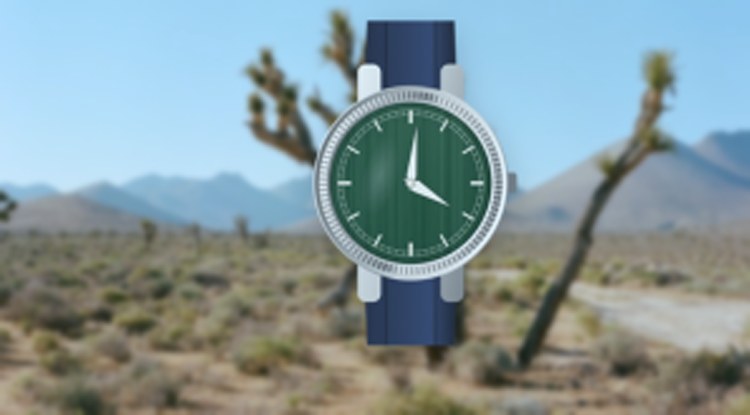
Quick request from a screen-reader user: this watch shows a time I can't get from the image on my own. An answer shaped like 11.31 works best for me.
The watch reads 4.01
